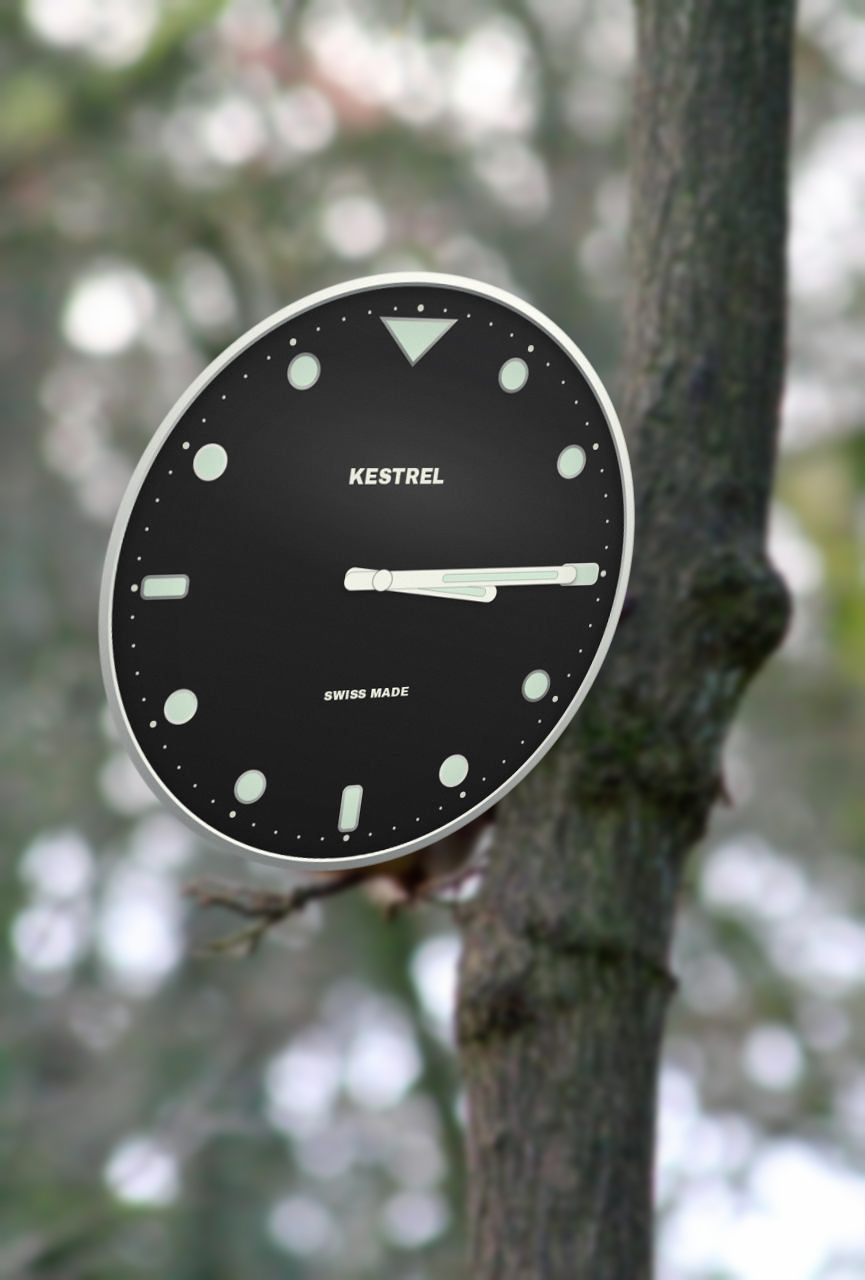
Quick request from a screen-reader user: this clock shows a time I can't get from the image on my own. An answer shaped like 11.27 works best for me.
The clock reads 3.15
